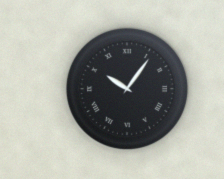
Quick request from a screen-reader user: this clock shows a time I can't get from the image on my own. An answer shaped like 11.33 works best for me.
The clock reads 10.06
